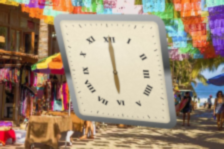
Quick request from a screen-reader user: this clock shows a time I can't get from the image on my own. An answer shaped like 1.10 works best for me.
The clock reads 6.00
